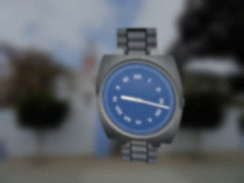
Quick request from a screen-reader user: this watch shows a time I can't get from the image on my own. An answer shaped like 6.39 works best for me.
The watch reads 9.17
